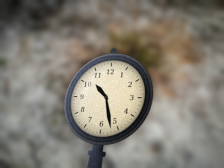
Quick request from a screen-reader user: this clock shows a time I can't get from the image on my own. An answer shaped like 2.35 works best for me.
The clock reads 10.27
